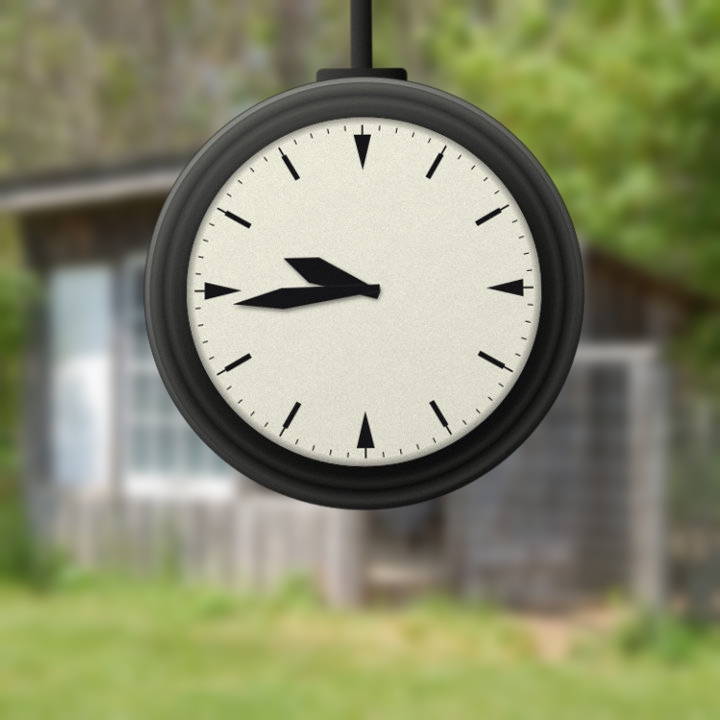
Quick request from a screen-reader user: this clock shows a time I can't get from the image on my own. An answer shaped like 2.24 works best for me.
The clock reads 9.44
